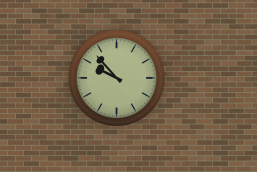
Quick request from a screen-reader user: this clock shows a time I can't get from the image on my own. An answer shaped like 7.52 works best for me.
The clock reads 9.53
